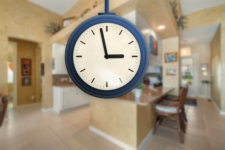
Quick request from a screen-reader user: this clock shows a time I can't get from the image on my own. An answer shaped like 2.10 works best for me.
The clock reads 2.58
